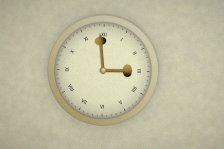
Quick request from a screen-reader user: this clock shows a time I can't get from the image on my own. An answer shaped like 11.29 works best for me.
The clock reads 2.59
